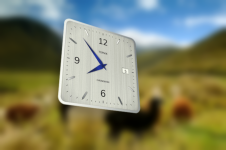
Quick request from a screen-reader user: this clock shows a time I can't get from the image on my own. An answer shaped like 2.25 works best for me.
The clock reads 7.53
